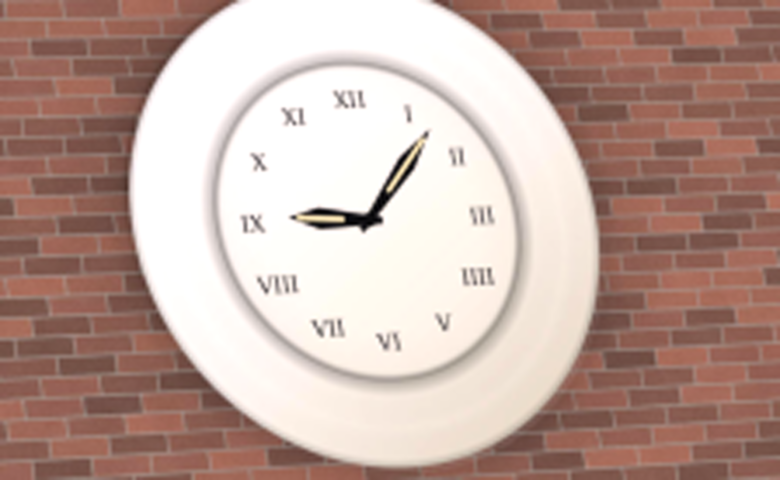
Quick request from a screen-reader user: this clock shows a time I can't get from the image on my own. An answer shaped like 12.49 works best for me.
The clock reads 9.07
